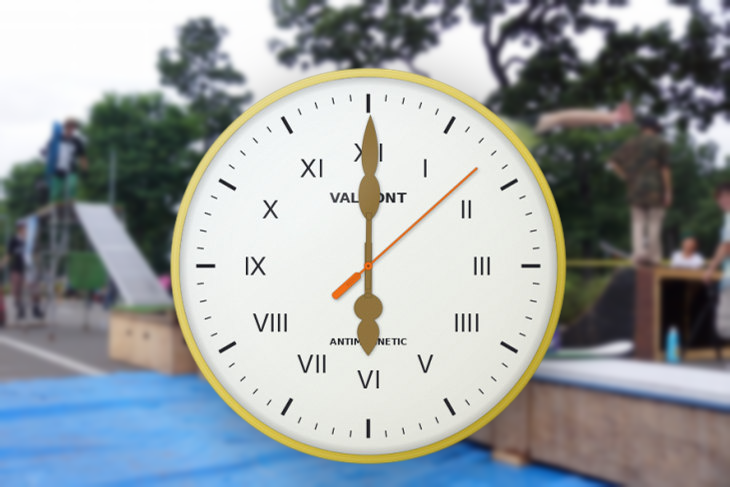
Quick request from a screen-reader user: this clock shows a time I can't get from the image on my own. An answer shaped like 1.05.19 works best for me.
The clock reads 6.00.08
